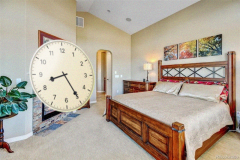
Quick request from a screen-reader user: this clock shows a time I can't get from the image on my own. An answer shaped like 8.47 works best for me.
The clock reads 8.25
